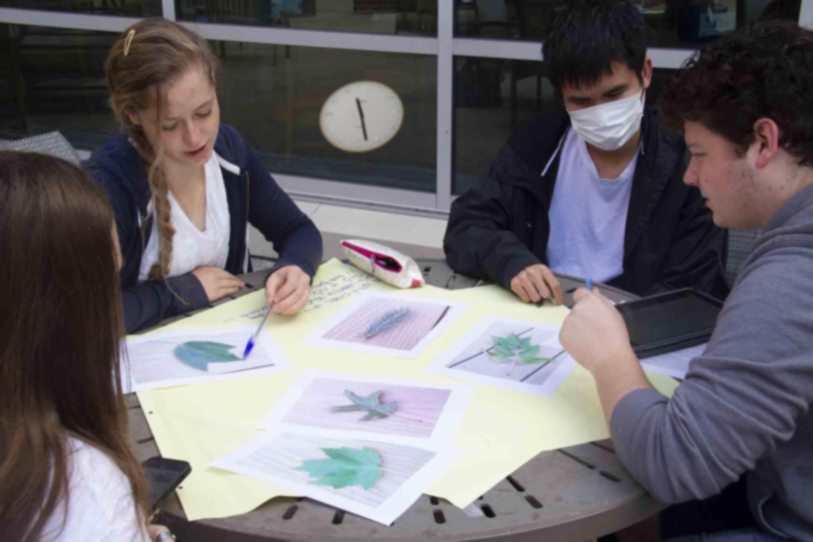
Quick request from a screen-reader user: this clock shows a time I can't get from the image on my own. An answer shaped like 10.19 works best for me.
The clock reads 11.28
